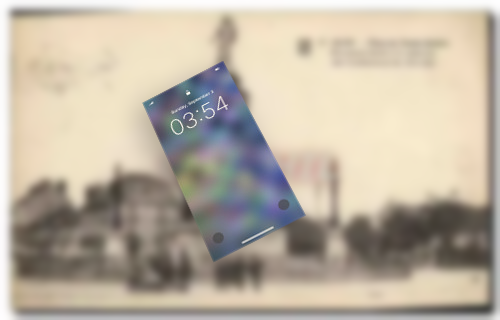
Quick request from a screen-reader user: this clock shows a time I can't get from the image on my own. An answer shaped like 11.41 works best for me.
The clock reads 3.54
